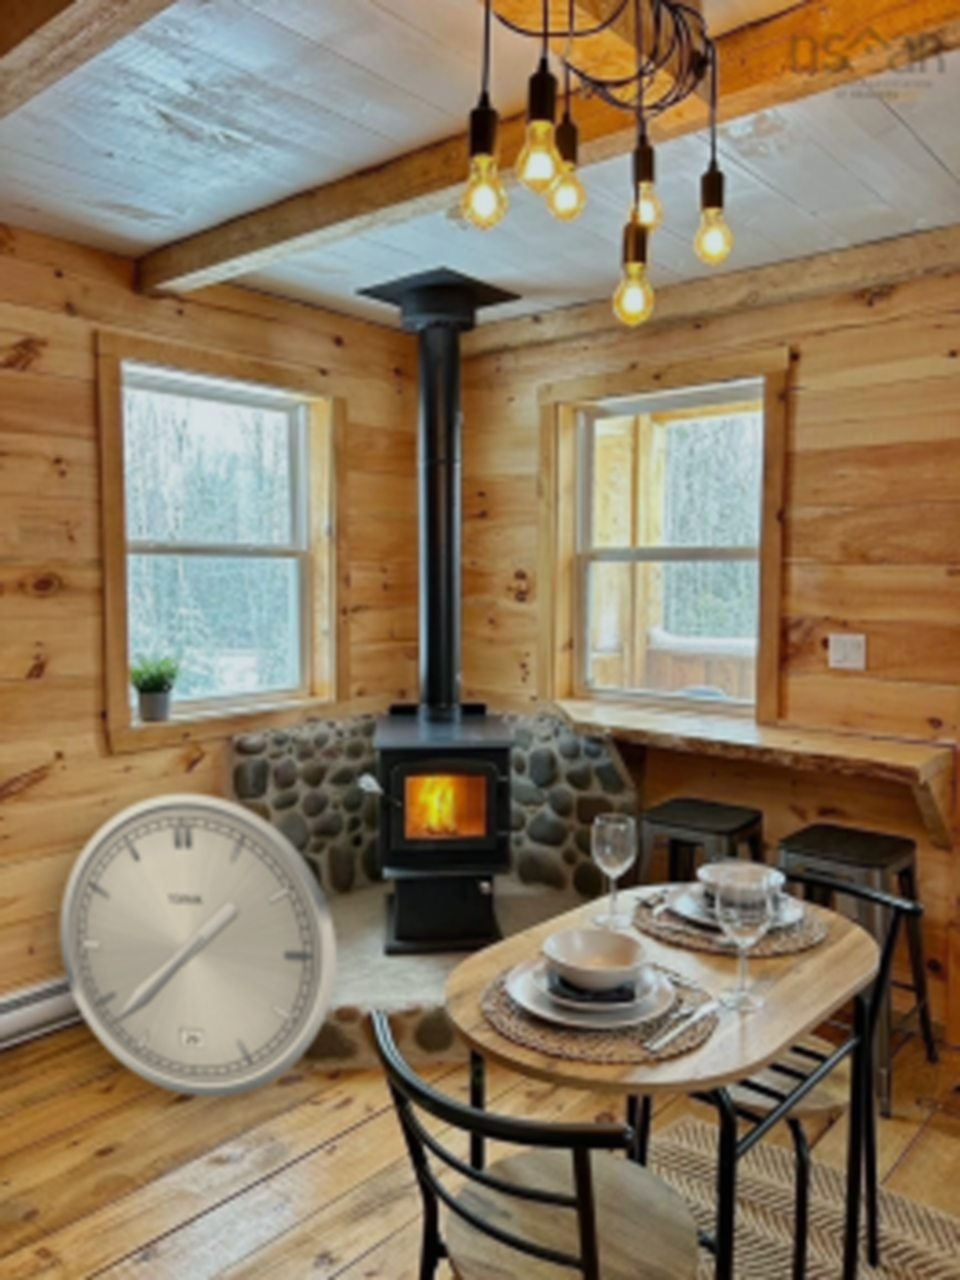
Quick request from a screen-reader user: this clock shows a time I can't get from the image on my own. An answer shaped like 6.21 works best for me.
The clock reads 1.38
